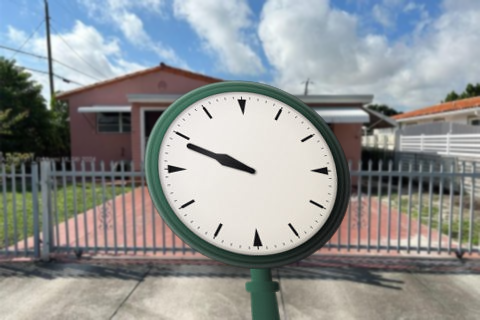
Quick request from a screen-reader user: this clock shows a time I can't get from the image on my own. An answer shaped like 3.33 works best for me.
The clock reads 9.49
